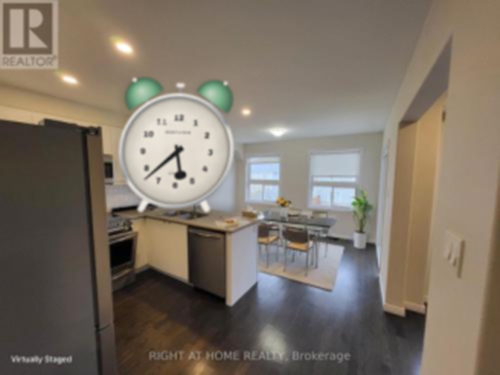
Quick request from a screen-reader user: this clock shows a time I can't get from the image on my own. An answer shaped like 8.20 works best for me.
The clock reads 5.38
